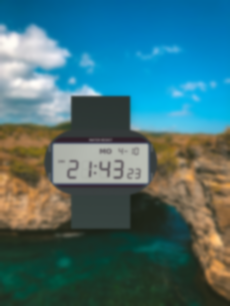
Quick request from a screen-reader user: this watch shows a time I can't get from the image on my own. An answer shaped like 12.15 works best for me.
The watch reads 21.43
